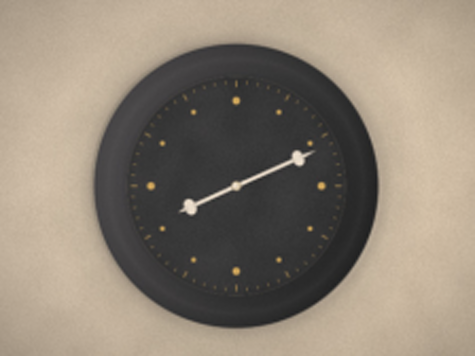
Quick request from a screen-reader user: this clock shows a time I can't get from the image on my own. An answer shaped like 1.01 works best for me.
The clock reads 8.11
